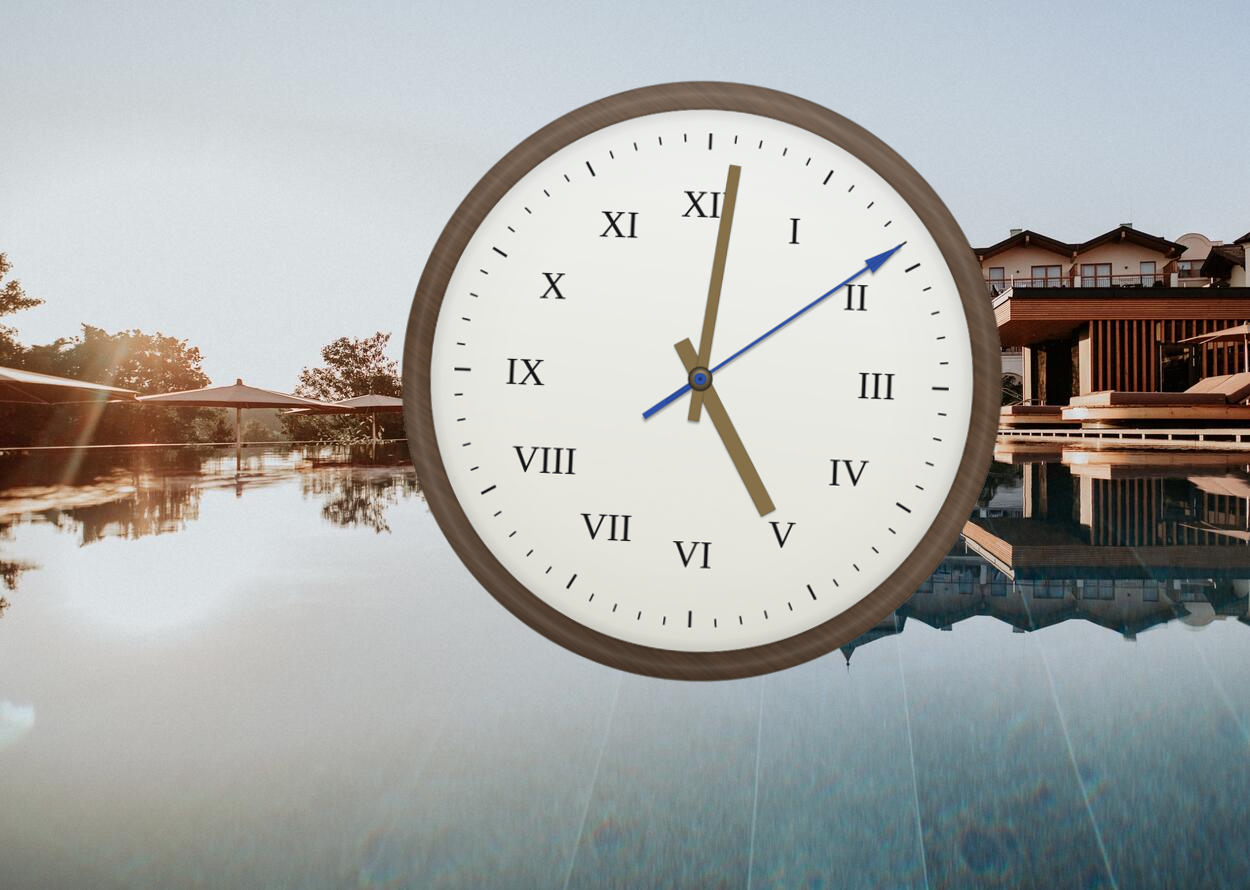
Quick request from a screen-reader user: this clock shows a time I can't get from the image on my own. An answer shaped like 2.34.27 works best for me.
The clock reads 5.01.09
